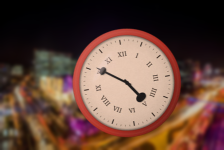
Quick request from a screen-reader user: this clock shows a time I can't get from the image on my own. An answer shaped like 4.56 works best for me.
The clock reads 4.51
